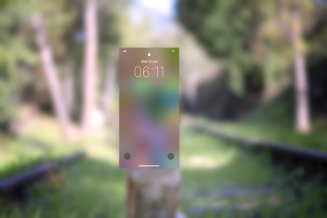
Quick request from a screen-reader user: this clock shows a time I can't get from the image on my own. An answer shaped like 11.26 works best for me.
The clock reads 6.11
